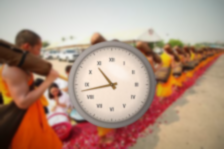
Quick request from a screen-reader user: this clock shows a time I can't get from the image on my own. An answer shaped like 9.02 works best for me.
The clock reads 10.43
